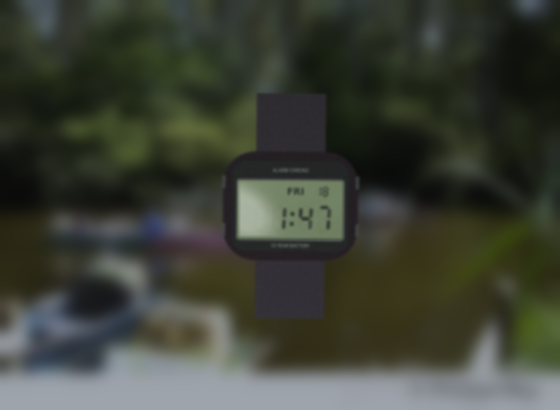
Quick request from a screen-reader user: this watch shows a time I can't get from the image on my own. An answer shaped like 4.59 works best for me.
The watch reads 1.47
